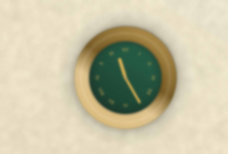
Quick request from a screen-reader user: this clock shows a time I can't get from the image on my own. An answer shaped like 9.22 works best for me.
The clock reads 11.25
